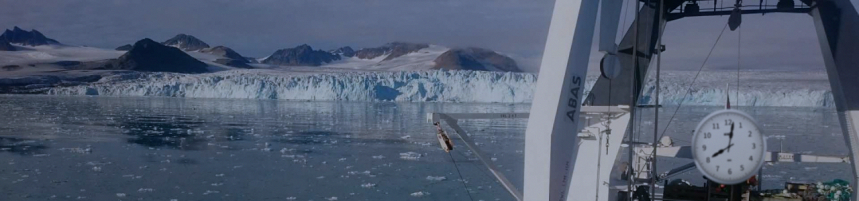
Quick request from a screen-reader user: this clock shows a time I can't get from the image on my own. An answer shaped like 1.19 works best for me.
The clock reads 8.02
